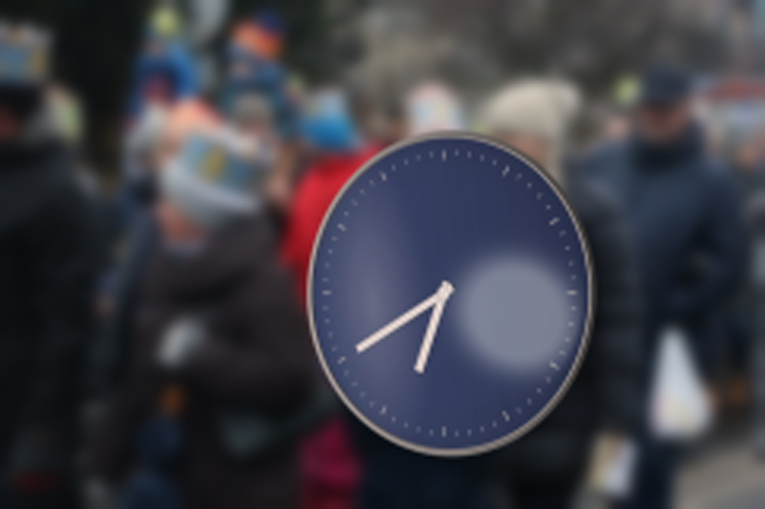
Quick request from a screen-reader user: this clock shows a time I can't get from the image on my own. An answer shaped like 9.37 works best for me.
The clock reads 6.40
